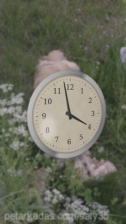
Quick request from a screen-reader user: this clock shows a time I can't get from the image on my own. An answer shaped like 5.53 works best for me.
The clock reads 3.58
